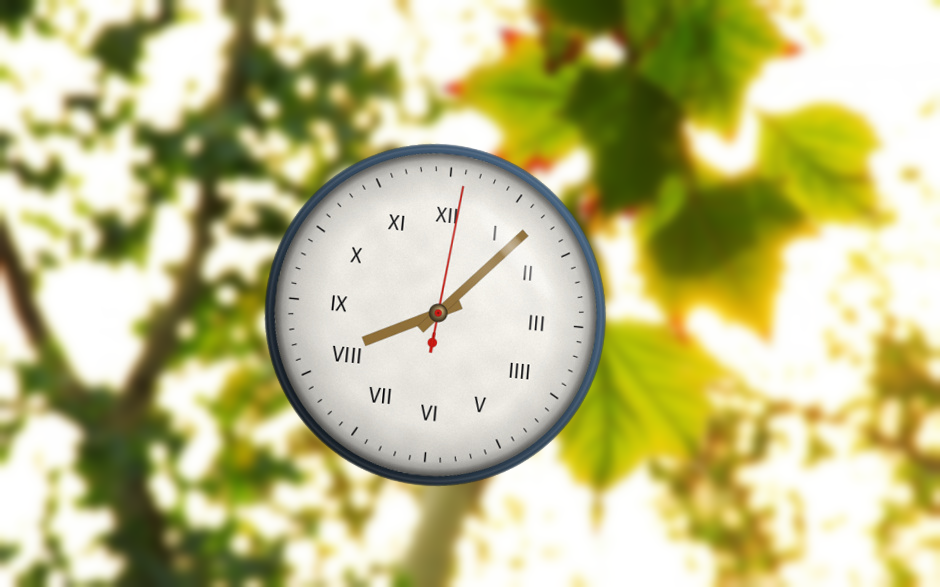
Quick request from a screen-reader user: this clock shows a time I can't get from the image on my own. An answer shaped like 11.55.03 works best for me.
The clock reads 8.07.01
